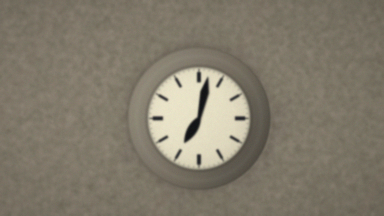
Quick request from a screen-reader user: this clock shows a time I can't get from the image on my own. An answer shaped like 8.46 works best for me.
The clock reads 7.02
